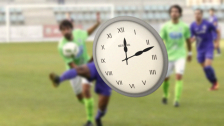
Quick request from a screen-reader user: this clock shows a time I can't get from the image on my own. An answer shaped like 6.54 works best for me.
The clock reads 12.12
